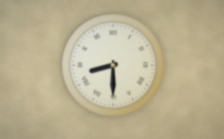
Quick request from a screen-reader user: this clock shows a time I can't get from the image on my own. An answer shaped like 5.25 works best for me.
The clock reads 8.30
